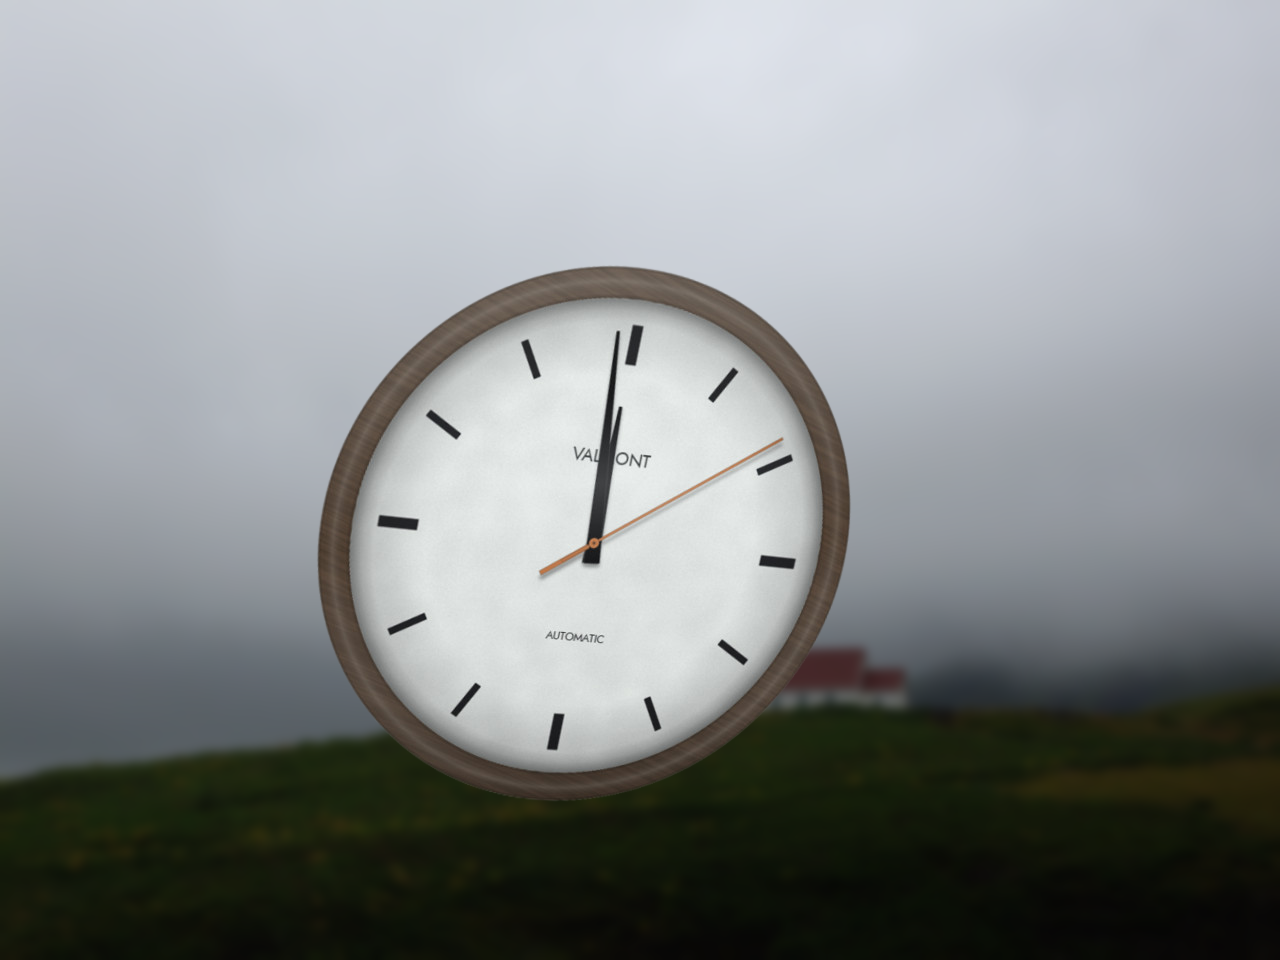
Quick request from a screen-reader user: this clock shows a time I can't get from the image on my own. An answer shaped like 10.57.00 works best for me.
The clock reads 11.59.09
